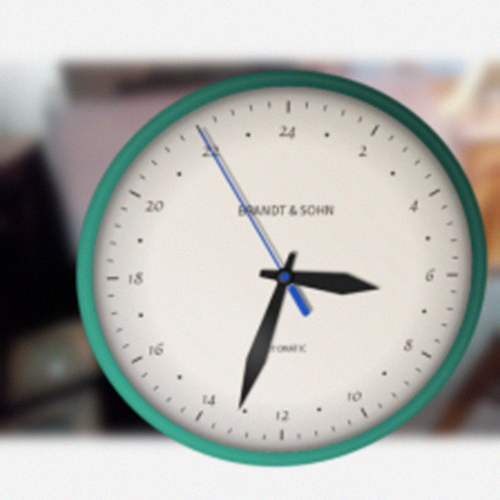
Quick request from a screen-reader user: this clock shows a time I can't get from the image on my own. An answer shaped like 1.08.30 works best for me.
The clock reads 6.32.55
